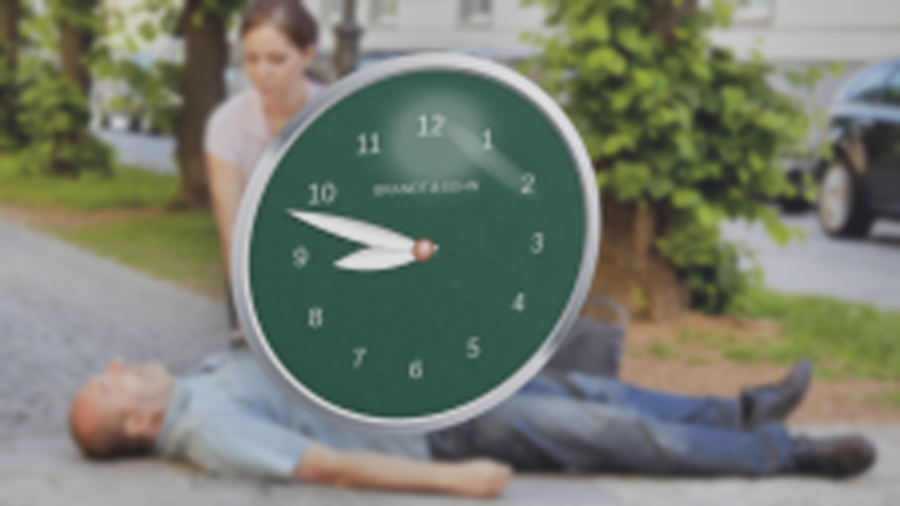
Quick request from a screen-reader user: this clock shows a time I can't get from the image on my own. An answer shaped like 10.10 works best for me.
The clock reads 8.48
